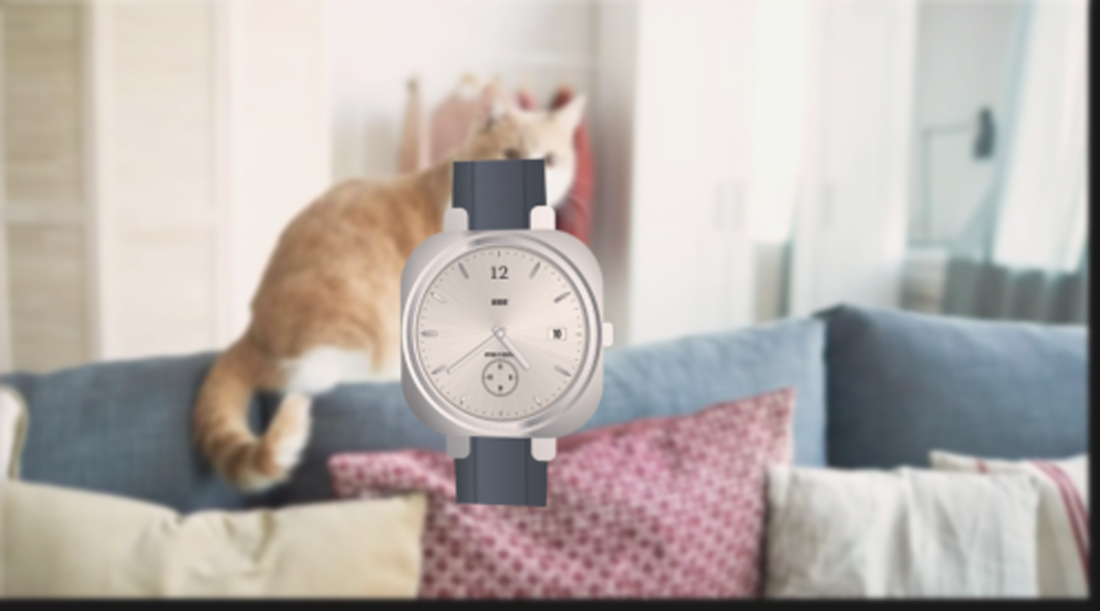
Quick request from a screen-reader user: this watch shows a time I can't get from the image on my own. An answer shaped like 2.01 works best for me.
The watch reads 4.39
